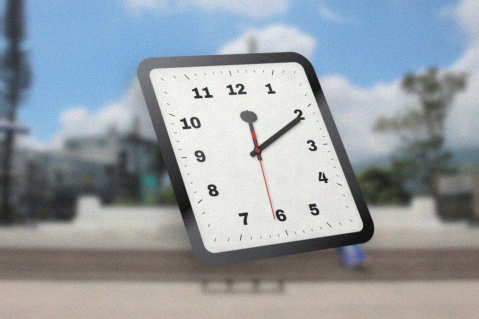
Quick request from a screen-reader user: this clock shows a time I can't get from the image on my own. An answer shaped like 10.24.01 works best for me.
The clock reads 12.10.31
